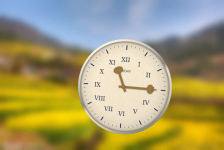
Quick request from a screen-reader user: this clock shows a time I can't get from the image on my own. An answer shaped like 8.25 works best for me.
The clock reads 11.15
